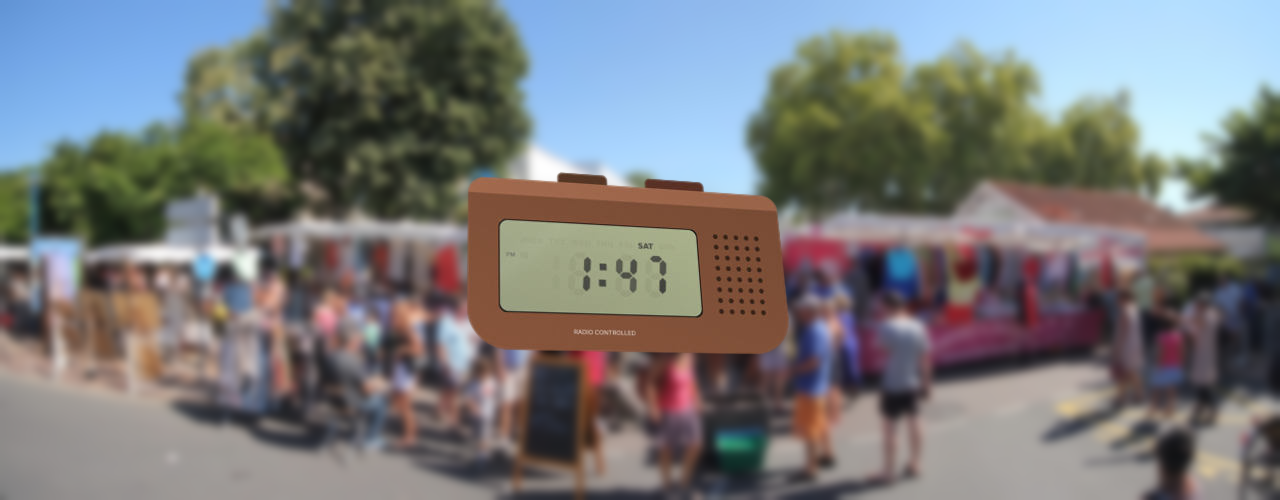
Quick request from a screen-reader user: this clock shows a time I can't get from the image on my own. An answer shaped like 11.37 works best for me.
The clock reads 1.47
